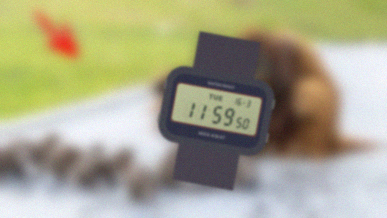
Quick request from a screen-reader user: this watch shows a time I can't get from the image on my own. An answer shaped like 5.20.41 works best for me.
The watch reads 11.59.50
